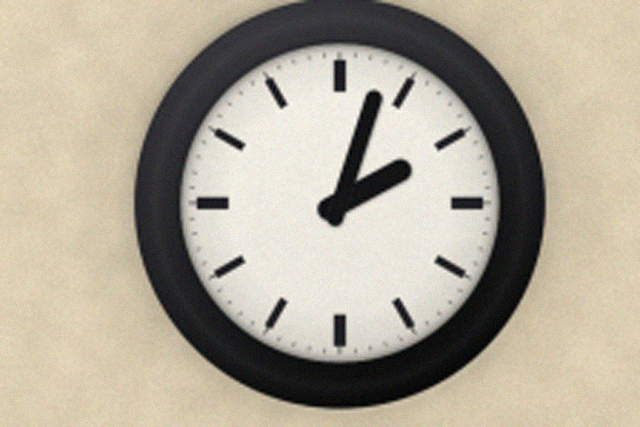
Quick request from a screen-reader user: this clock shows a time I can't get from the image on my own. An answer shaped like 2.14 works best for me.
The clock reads 2.03
